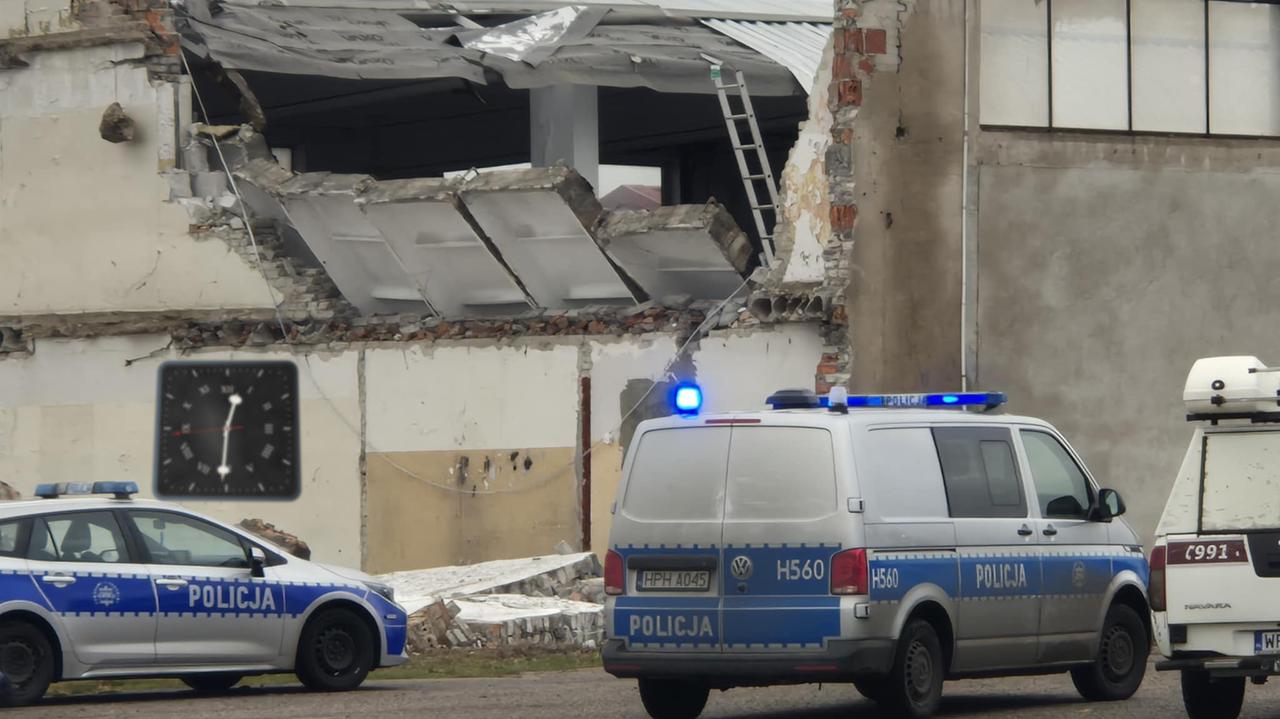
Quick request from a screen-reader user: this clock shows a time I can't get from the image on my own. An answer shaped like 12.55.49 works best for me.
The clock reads 12.30.44
